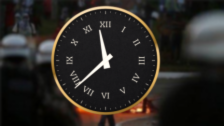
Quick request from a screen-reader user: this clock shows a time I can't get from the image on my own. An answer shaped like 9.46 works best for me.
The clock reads 11.38
